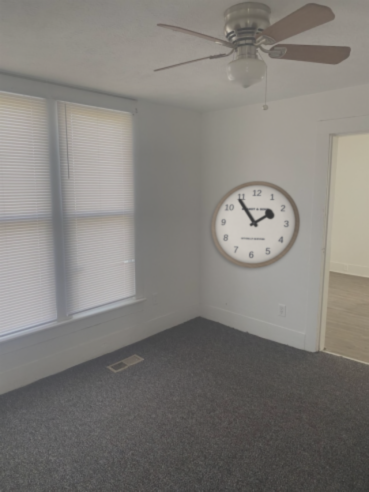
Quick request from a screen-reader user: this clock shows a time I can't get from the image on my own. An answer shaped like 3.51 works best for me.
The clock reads 1.54
